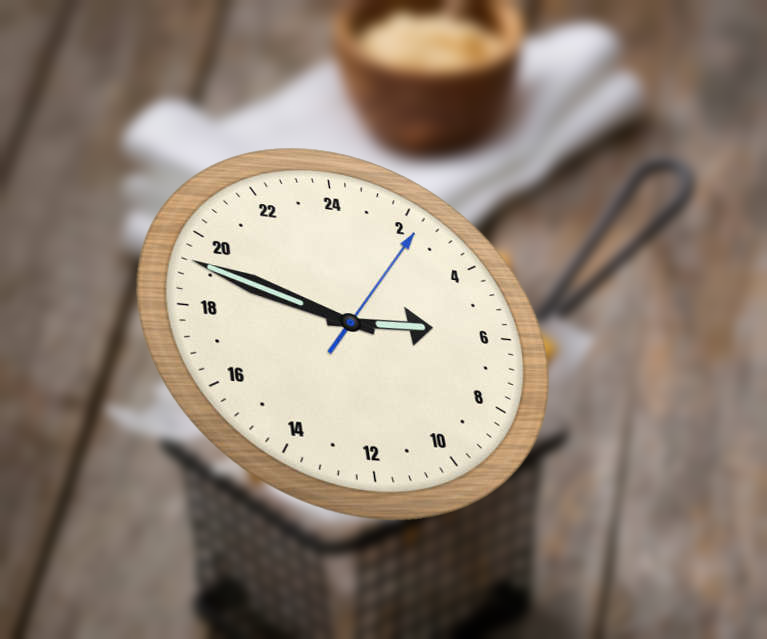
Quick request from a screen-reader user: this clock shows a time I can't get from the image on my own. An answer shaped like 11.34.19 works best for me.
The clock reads 5.48.06
